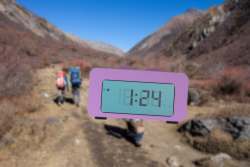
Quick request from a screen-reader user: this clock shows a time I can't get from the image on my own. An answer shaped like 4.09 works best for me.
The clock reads 1.24
